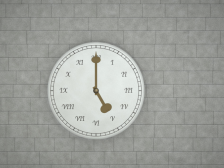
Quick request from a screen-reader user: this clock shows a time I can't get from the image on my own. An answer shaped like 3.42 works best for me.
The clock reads 5.00
